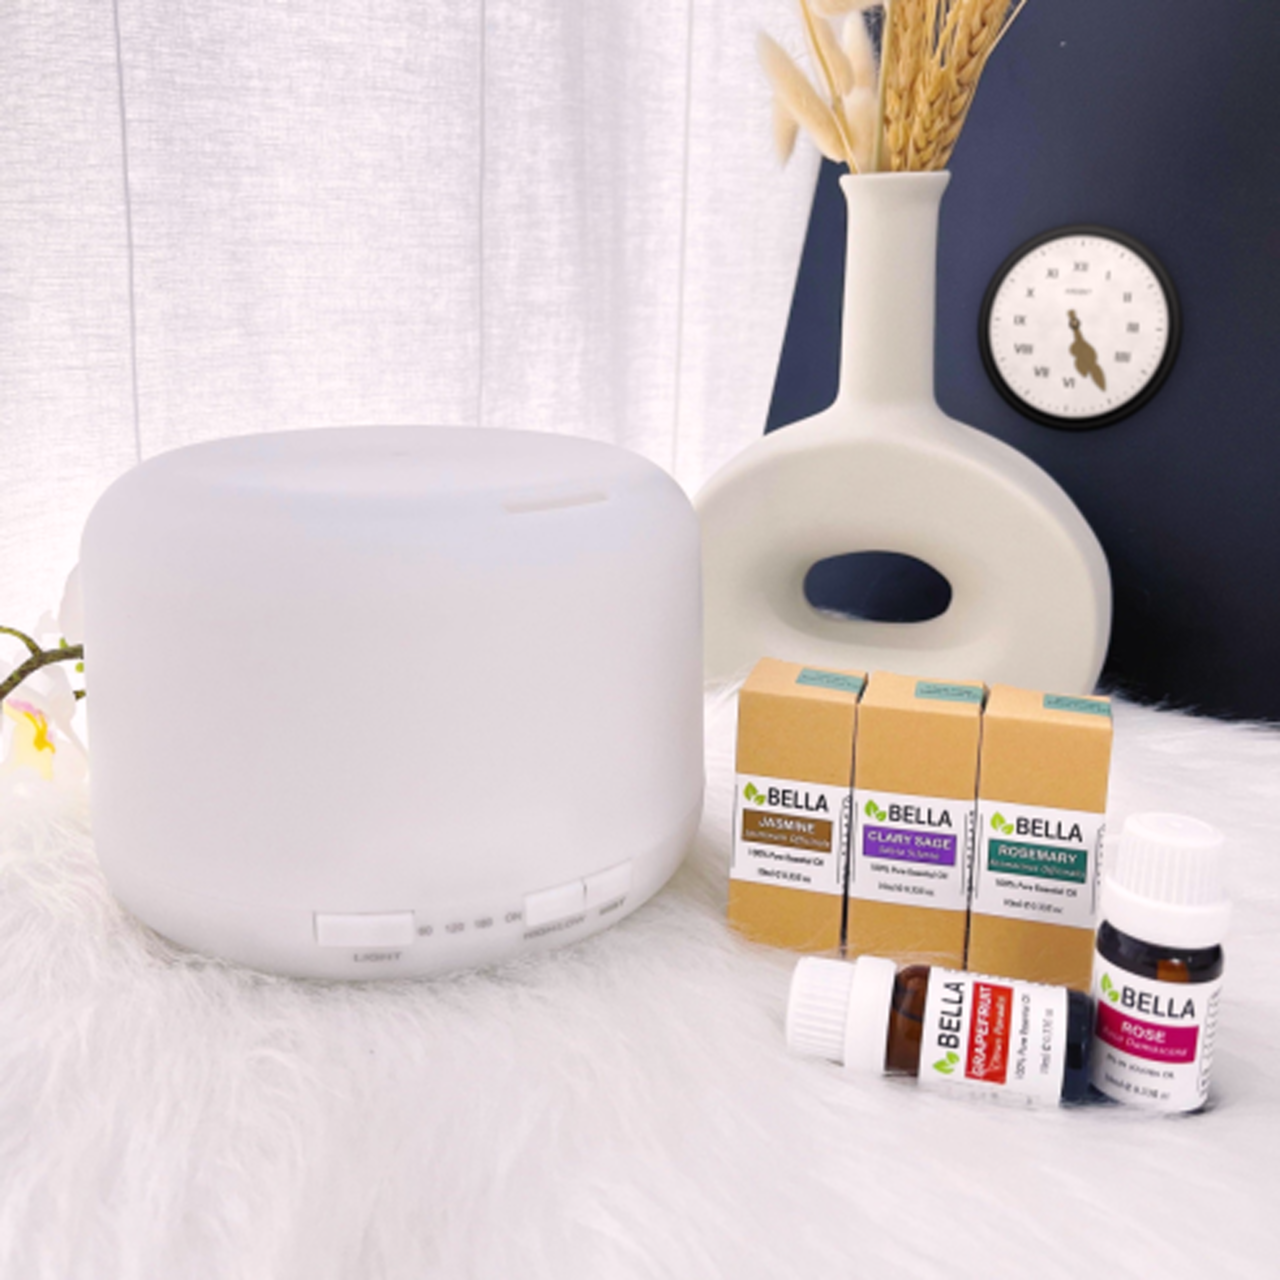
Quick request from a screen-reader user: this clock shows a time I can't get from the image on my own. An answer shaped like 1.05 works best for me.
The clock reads 5.25
